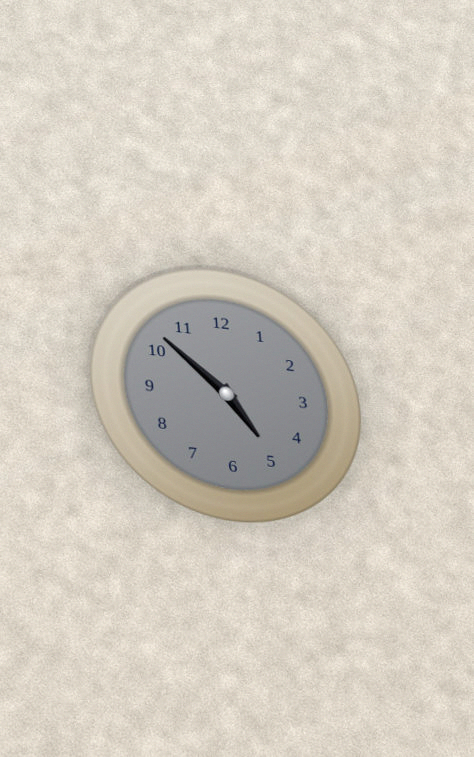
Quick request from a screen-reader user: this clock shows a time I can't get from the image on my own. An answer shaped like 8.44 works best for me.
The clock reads 4.52
